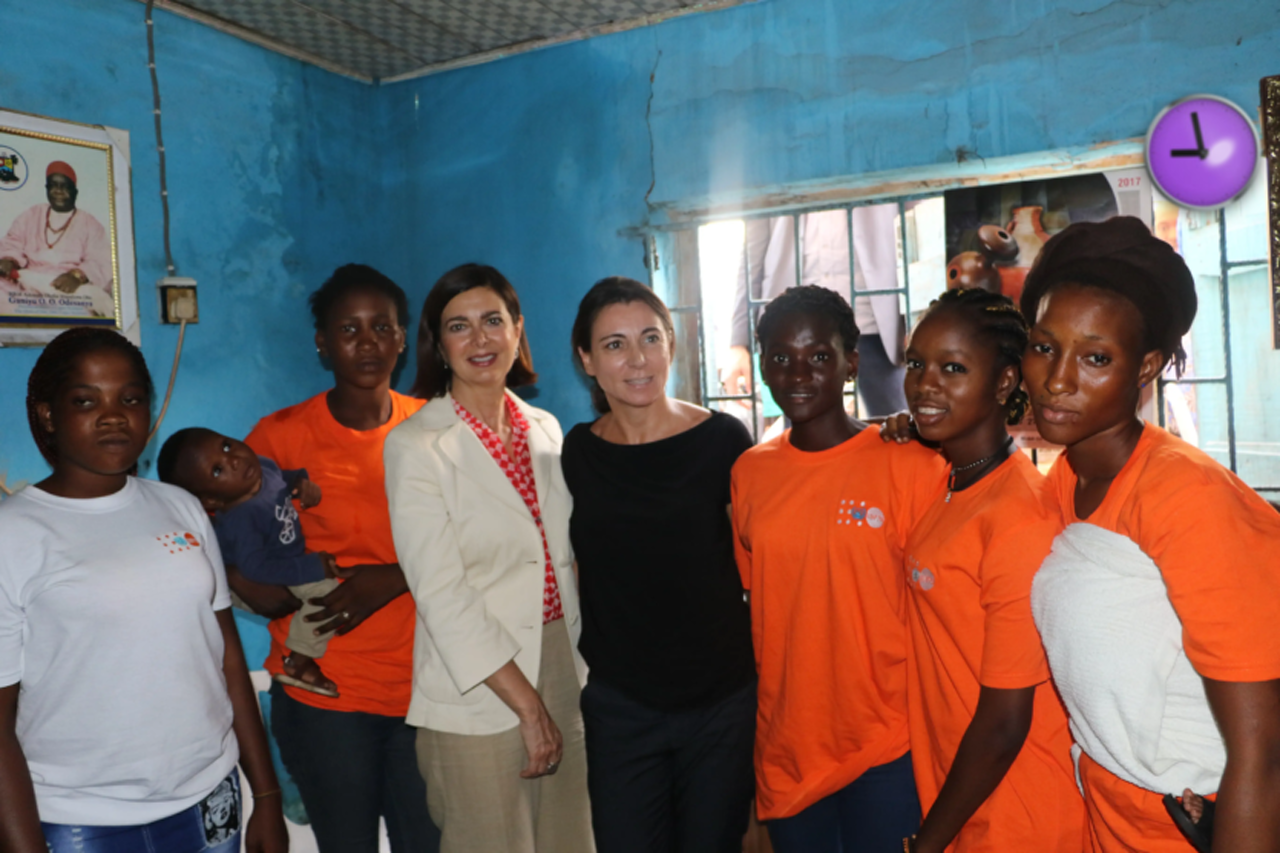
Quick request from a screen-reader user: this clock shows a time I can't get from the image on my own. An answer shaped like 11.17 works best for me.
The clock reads 8.58
